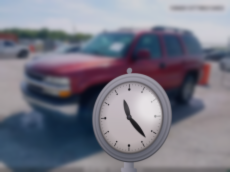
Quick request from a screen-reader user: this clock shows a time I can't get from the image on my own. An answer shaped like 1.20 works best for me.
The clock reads 11.23
